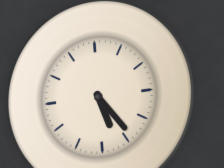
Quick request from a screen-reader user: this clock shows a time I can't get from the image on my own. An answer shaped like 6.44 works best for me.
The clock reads 5.24
